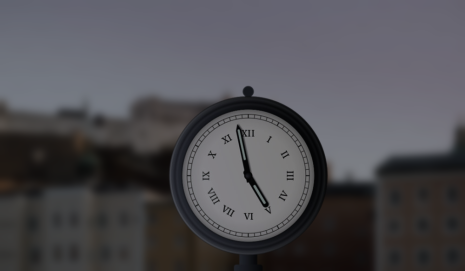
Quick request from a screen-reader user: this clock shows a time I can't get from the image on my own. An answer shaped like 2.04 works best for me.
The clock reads 4.58
